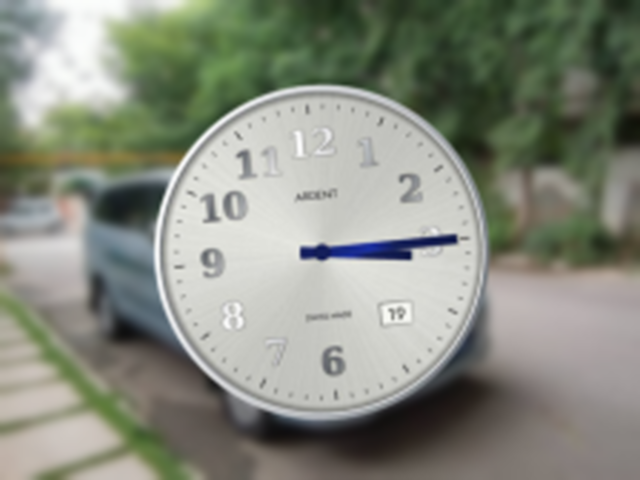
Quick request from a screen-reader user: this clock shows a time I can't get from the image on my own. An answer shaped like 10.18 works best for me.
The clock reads 3.15
